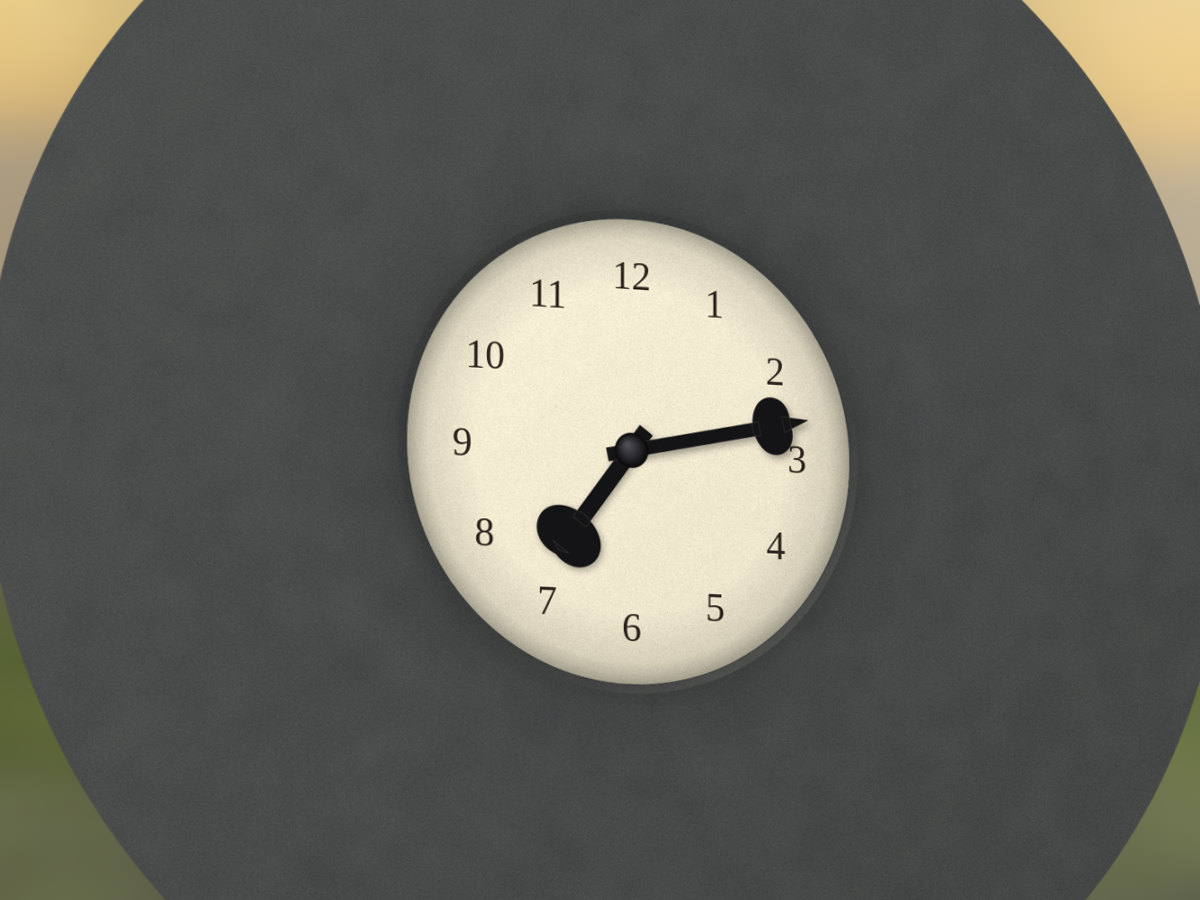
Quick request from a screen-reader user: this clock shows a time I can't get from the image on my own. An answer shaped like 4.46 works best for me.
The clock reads 7.13
